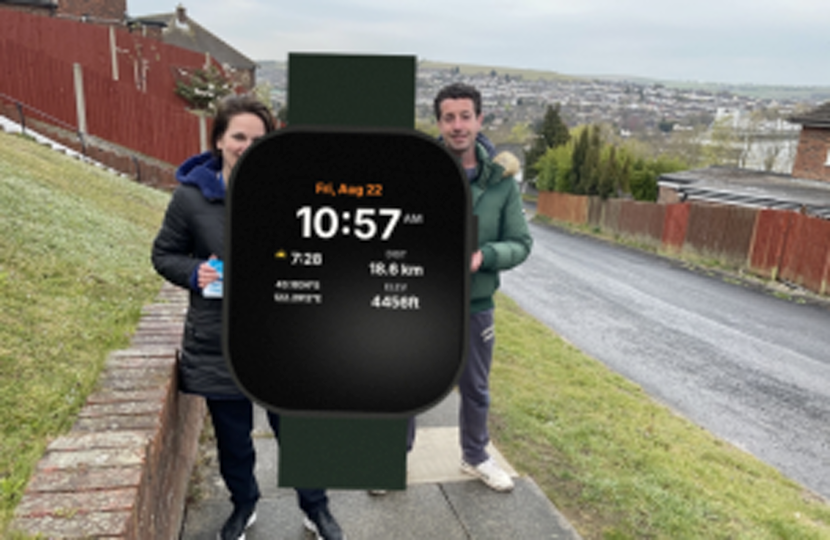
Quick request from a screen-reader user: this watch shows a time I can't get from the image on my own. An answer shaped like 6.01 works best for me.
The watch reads 10.57
